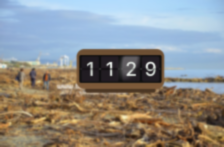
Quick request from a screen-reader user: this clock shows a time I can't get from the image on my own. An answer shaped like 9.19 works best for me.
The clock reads 11.29
